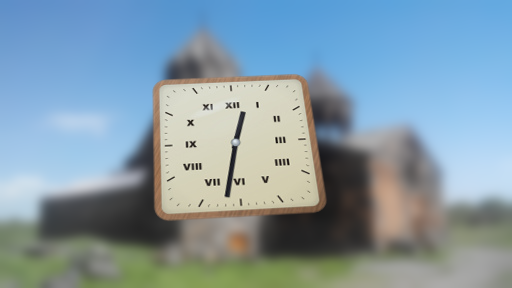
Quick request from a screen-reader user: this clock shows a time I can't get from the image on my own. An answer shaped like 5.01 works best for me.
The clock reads 12.32
